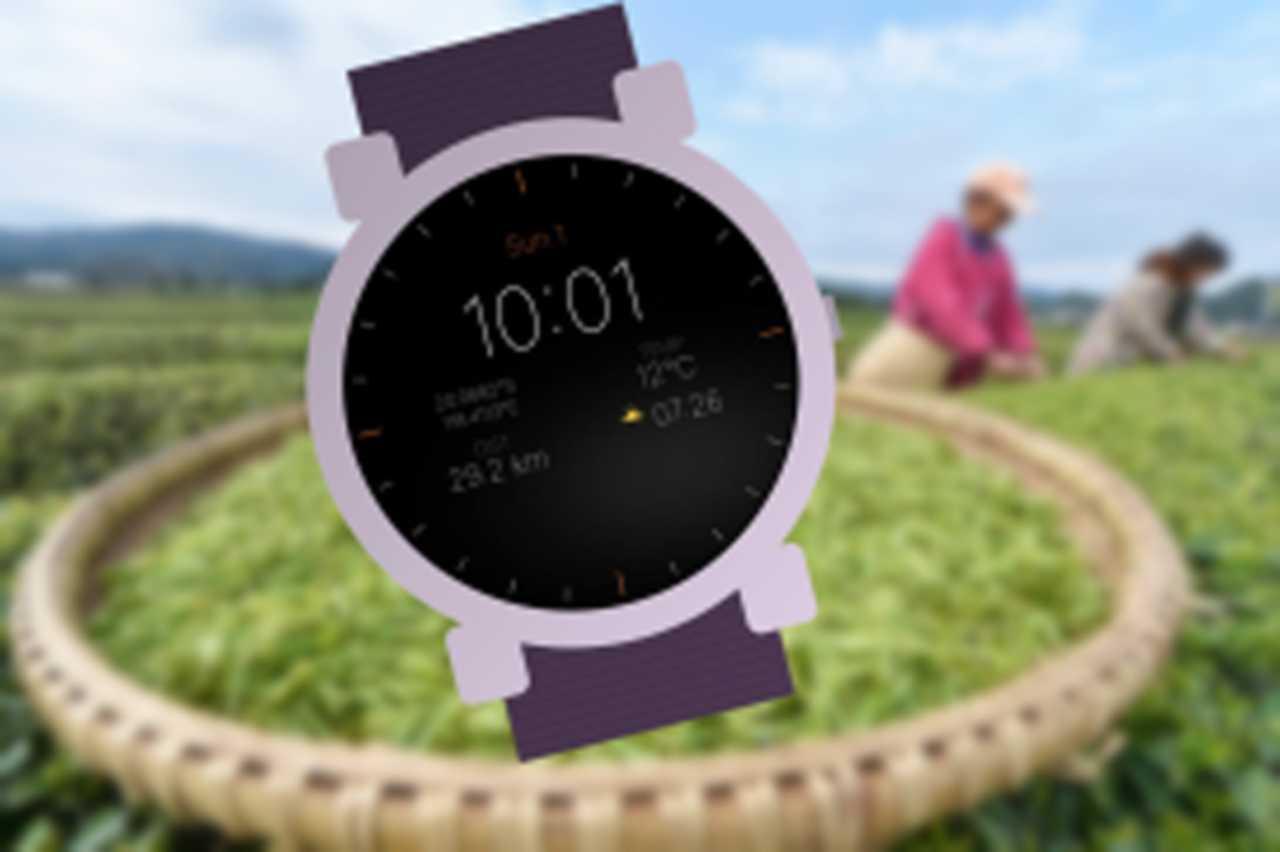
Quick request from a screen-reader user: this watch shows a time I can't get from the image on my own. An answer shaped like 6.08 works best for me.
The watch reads 10.01
